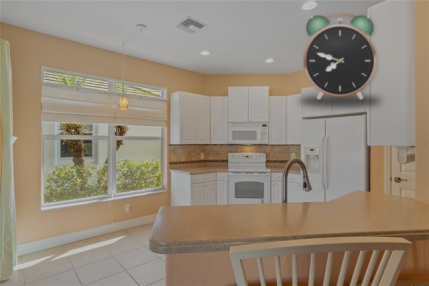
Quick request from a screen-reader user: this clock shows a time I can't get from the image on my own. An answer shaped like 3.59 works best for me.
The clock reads 7.48
